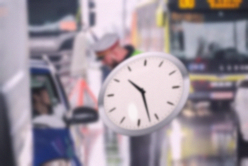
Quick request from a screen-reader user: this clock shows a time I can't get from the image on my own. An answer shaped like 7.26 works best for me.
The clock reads 10.27
